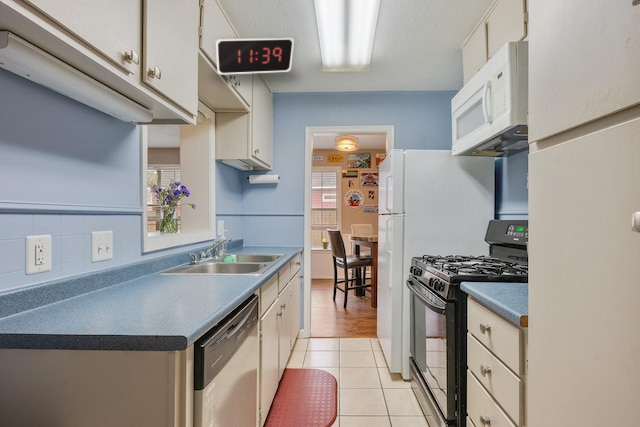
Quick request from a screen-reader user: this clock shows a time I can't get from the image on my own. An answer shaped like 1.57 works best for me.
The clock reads 11.39
